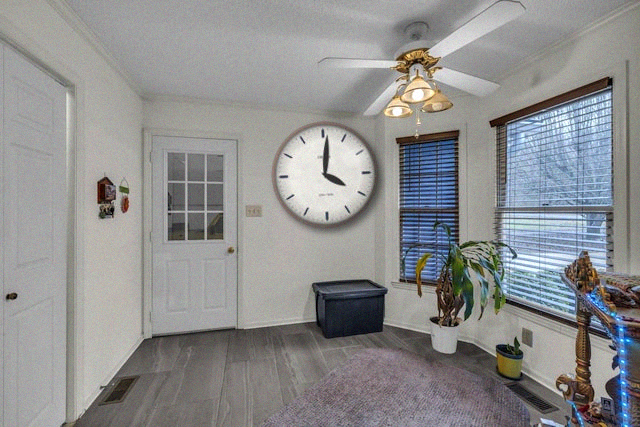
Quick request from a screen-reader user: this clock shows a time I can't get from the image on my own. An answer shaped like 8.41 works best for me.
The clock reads 4.01
